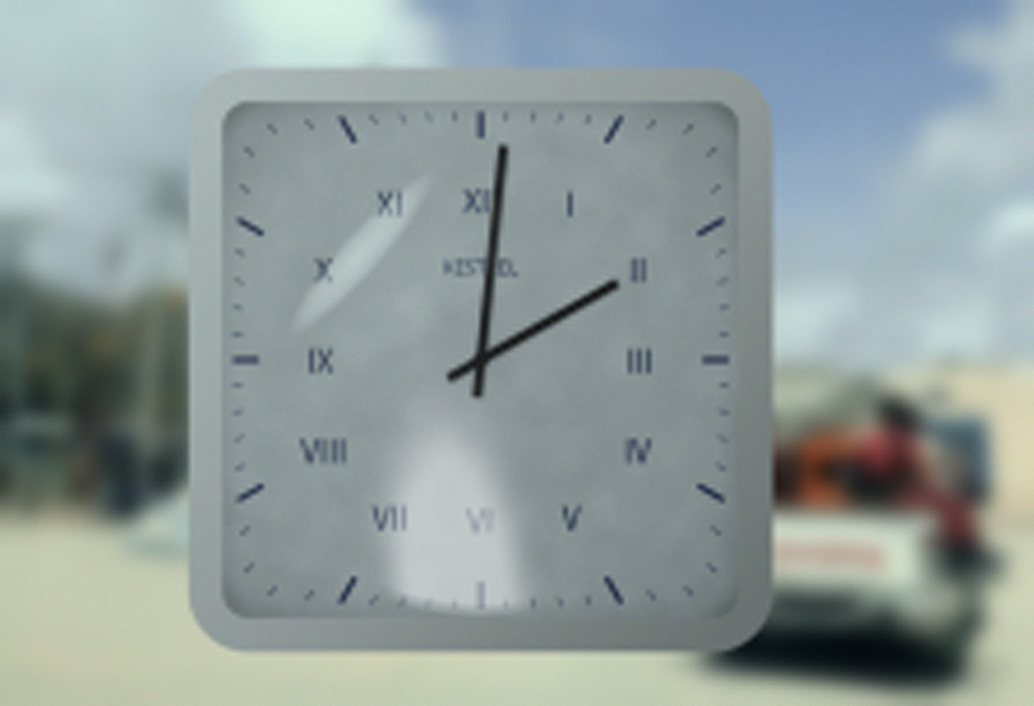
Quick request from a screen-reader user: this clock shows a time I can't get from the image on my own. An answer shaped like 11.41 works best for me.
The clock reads 2.01
